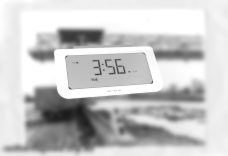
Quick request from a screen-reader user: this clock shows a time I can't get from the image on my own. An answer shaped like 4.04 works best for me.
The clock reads 3.56
